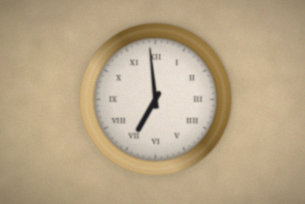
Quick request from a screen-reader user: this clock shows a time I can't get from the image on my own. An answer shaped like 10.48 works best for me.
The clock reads 6.59
